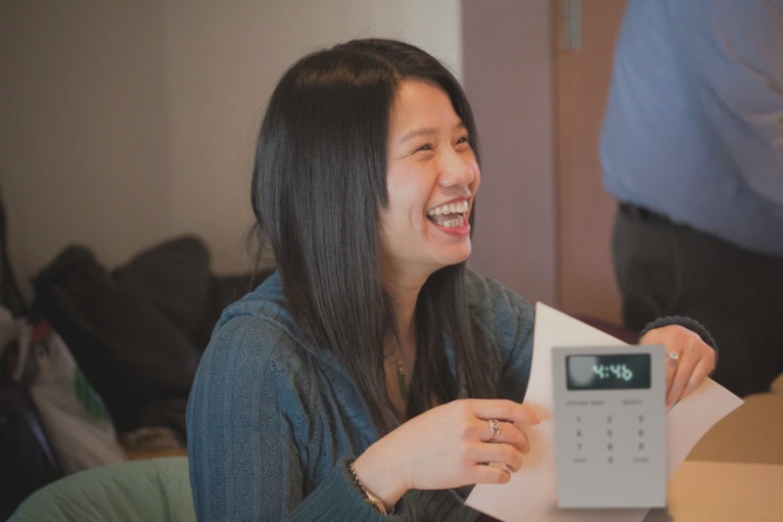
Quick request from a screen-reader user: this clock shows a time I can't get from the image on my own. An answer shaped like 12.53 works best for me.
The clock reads 4.46
